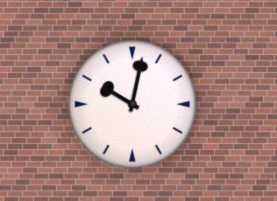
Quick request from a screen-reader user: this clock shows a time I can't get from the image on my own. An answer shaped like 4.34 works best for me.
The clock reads 10.02
